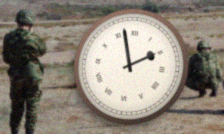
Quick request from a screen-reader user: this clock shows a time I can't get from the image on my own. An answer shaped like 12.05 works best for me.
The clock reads 1.57
